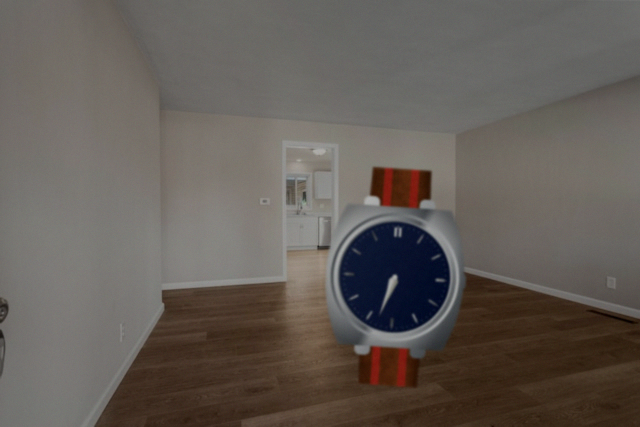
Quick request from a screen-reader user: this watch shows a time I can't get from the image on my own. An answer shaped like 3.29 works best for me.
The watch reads 6.33
